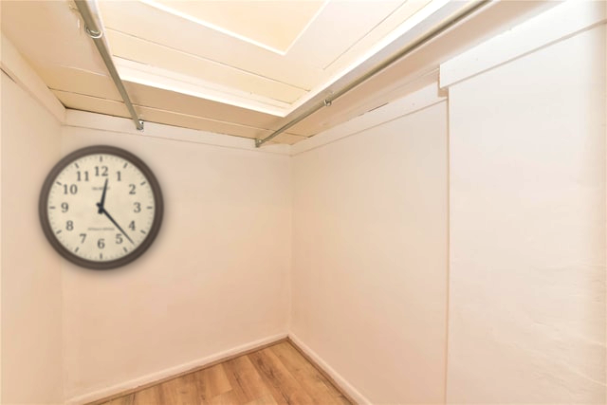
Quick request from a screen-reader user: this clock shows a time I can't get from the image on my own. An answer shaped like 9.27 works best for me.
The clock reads 12.23
